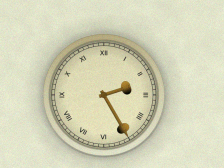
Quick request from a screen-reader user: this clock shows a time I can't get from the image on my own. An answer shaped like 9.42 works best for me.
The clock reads 2.25
